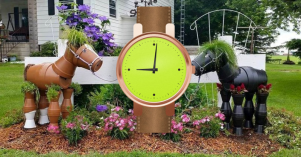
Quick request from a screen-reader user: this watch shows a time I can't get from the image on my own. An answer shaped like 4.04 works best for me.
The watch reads 9.01
